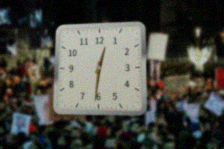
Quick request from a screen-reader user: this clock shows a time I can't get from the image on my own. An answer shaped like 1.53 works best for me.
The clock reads 12.31
